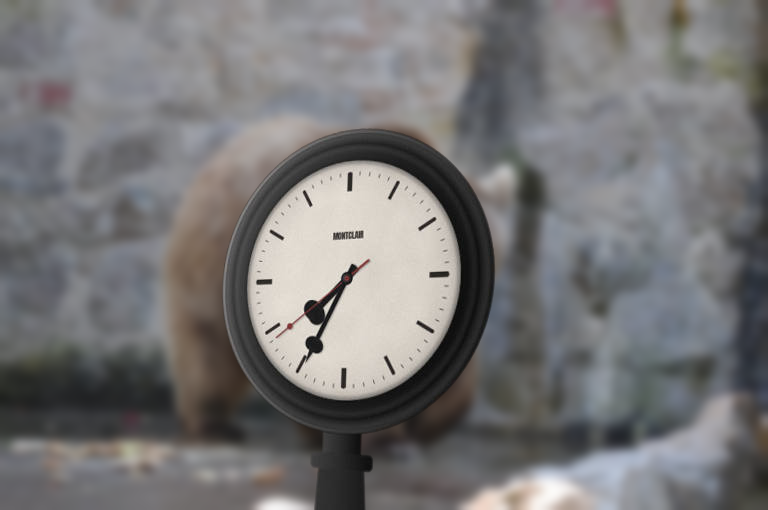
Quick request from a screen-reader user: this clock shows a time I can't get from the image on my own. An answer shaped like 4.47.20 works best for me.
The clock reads 7.34.39
